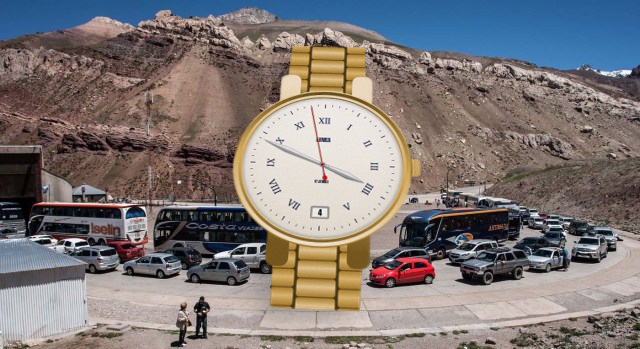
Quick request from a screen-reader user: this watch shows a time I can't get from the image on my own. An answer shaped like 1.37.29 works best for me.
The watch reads 3.48.58
